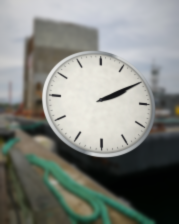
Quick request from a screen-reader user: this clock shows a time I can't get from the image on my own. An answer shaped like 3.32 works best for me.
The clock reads 2.10
